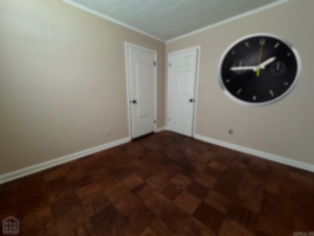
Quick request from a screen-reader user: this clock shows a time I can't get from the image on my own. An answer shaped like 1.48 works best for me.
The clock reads 1.44
